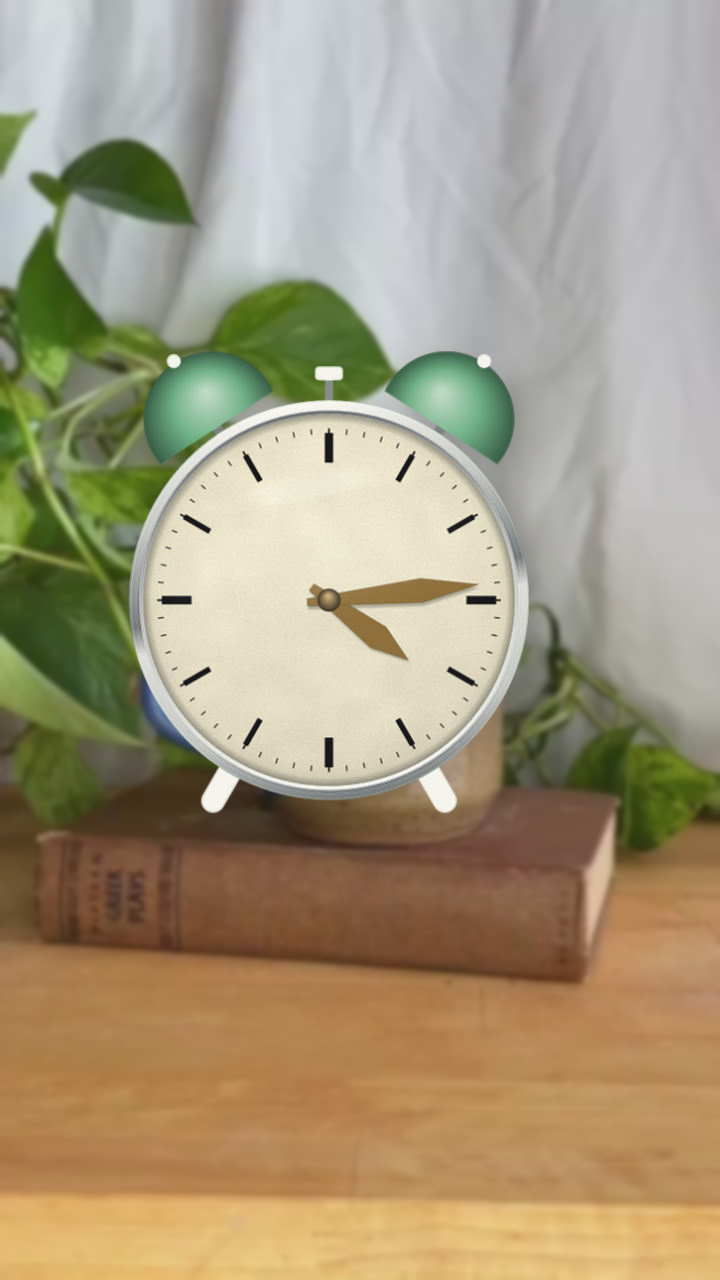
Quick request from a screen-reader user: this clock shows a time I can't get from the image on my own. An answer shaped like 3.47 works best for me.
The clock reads 4.14
